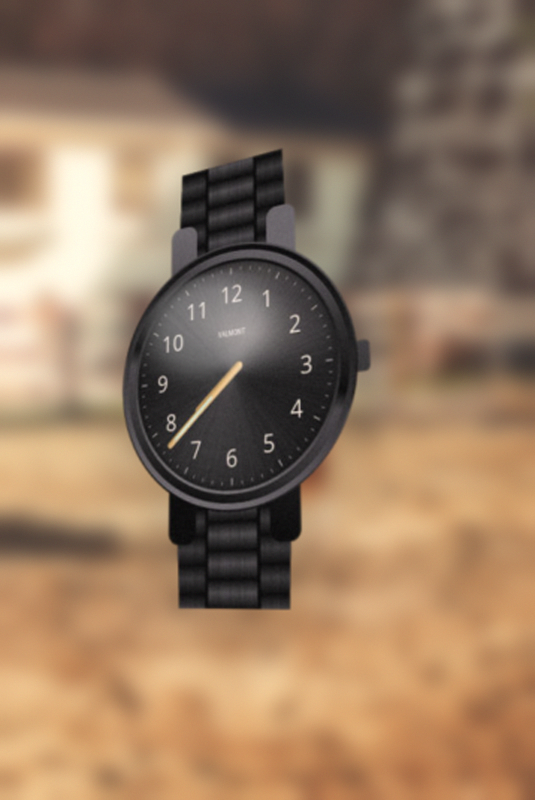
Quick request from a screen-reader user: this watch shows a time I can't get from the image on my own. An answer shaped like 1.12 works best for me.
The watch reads 7.38
